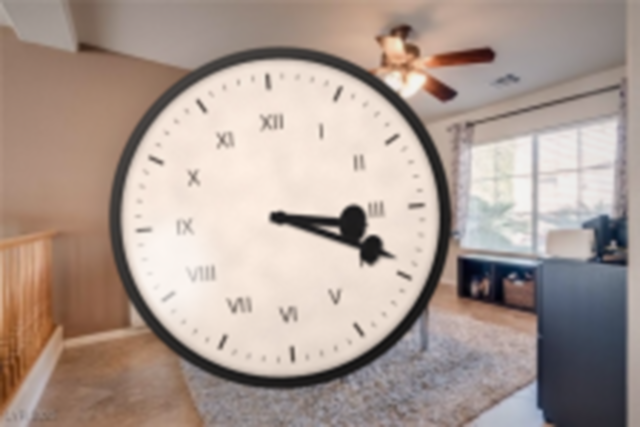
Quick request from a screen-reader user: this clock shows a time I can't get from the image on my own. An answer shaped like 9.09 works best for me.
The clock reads 3.19
